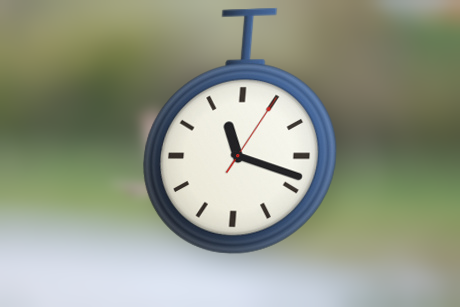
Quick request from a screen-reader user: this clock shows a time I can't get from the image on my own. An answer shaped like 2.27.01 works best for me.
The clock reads 11.18.05
